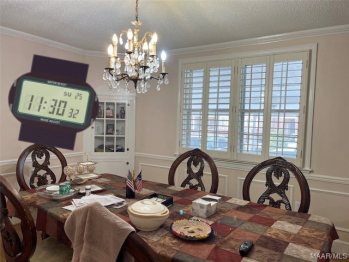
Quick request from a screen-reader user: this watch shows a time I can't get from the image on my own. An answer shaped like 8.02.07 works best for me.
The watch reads 11.30.32
